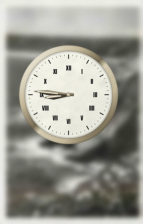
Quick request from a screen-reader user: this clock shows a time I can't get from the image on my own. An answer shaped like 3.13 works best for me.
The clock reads 8.46
